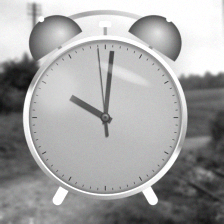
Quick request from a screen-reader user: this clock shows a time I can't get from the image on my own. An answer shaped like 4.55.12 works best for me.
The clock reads 10.00.59
